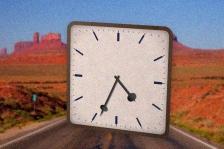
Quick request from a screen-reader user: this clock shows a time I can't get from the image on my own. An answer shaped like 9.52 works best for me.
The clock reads 4.34
